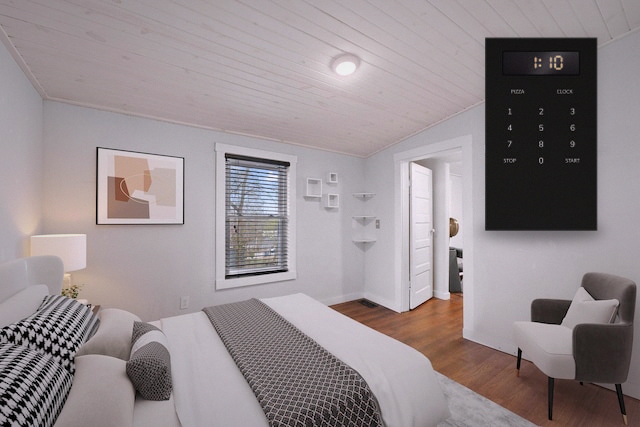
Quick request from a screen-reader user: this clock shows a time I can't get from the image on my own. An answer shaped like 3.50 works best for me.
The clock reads 1.10
